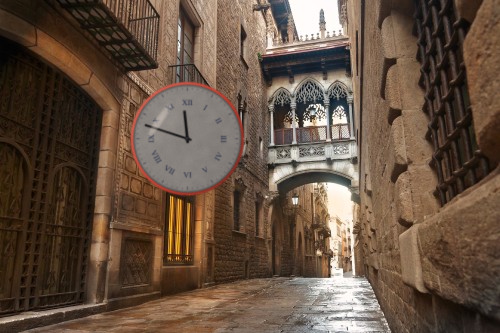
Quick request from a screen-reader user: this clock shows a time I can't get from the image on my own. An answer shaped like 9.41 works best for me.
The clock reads 11.48
